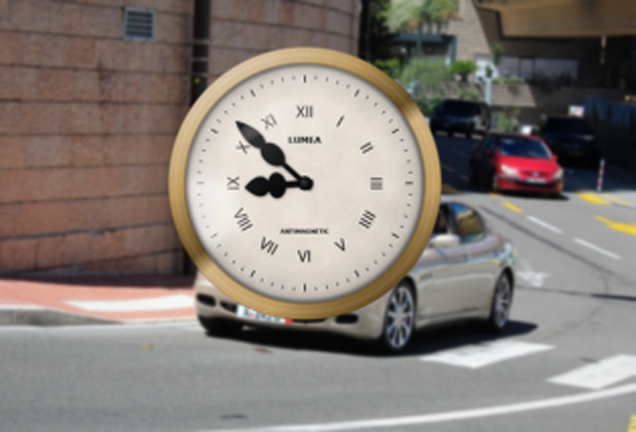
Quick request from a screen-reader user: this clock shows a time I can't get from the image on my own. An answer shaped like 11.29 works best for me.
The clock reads 8.52
